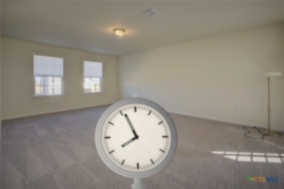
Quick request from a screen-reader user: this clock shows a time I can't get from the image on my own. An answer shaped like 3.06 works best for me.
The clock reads 7.56
